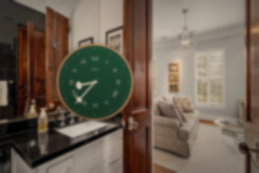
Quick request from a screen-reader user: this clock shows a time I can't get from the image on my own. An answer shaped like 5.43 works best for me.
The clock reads 8.37
